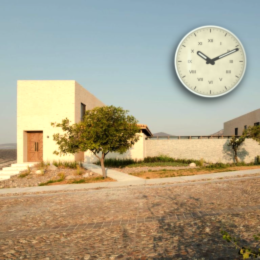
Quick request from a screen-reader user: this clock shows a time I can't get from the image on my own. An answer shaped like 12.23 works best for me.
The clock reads 10.11
